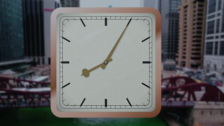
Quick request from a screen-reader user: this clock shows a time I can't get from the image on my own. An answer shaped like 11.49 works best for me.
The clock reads 8.05
